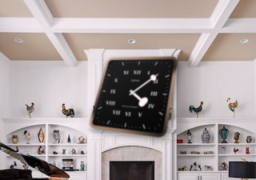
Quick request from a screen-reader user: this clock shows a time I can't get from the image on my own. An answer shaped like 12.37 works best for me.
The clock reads 4.08
